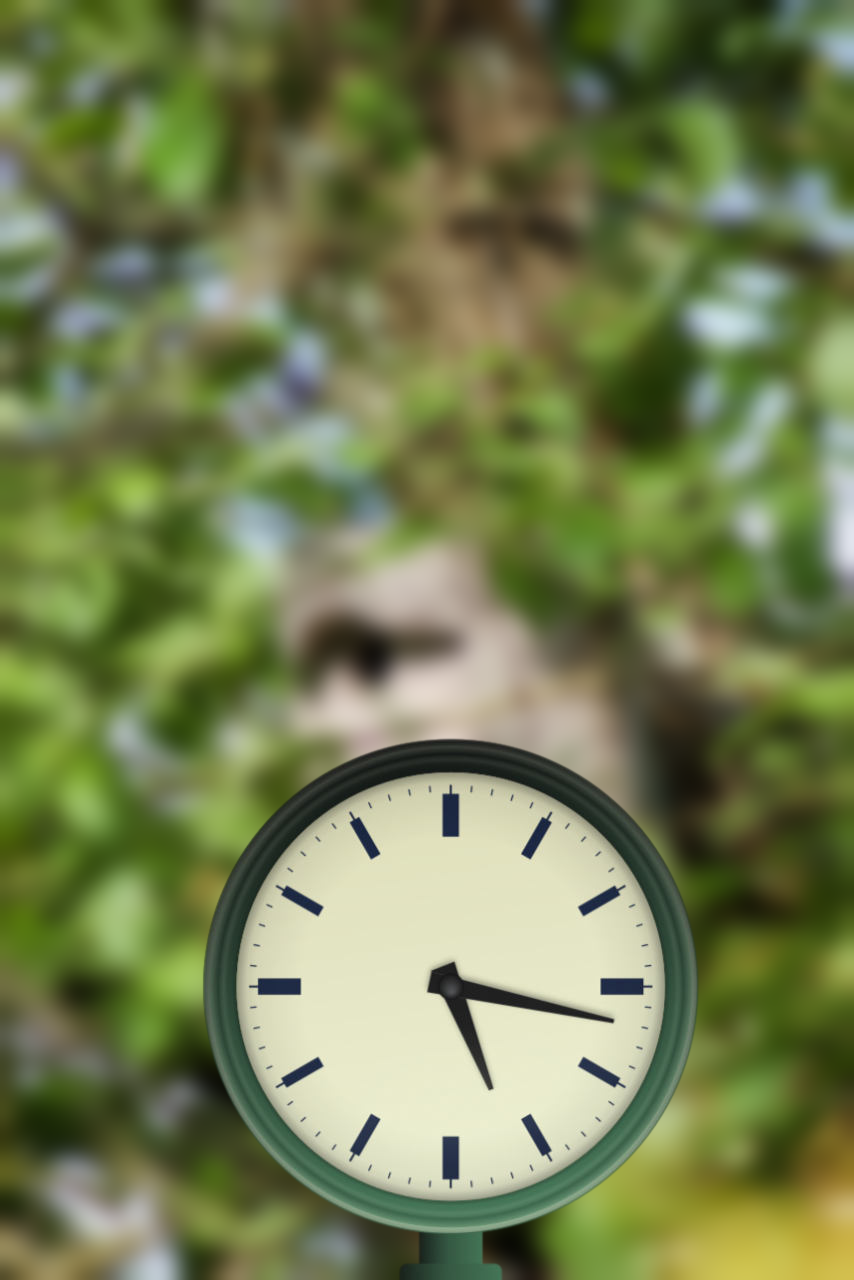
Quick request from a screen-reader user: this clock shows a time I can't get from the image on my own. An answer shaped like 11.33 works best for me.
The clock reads 5.17
